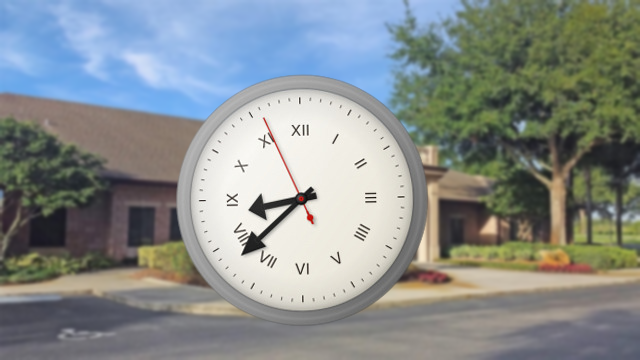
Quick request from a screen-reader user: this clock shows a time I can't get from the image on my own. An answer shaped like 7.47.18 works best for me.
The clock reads 8.37.56
